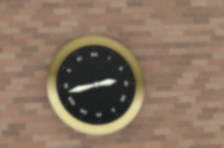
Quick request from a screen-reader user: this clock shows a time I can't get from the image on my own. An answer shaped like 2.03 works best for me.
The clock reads 2.43
